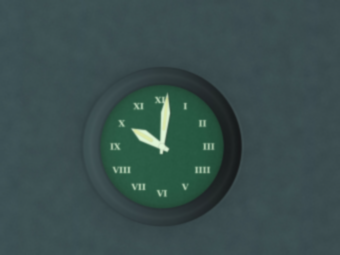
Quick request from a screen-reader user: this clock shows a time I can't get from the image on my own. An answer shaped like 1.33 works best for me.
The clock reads 10.01
